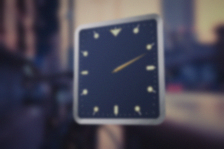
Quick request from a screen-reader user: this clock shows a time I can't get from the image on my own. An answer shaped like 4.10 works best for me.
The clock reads 2.11
